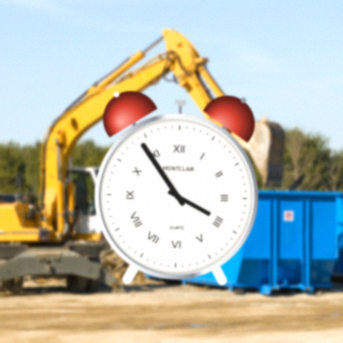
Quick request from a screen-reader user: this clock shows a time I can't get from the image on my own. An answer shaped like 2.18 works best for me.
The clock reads 3.54
